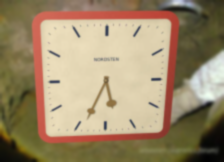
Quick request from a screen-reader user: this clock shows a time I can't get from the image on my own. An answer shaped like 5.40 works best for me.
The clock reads 5.34
